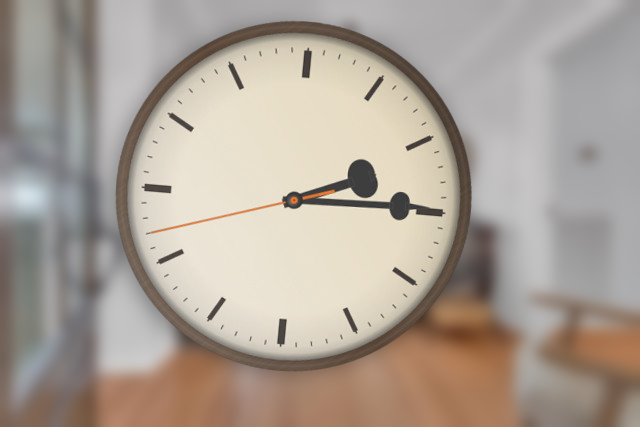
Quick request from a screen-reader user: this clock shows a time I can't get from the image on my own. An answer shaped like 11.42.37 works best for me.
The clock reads 2.14.42
